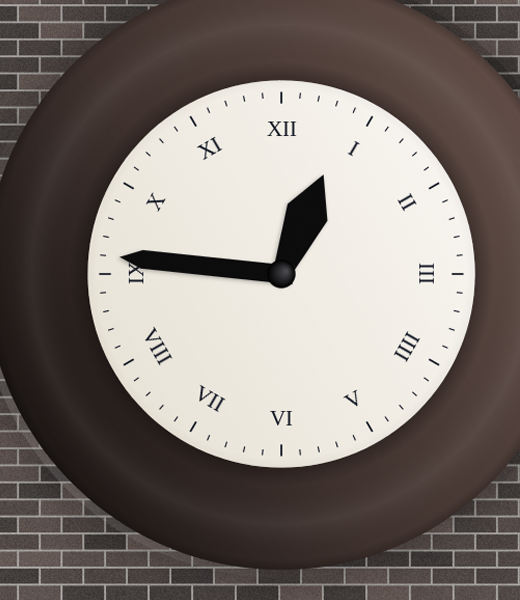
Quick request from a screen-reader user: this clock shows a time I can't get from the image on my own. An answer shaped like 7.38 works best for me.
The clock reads 12.46
